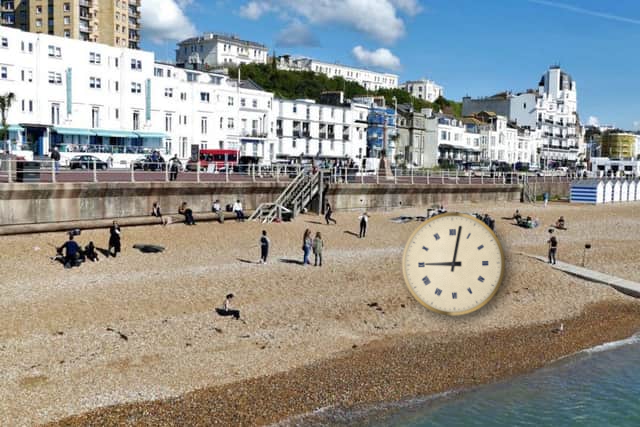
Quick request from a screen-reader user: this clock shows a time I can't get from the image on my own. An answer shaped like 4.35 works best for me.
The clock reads 9.02
